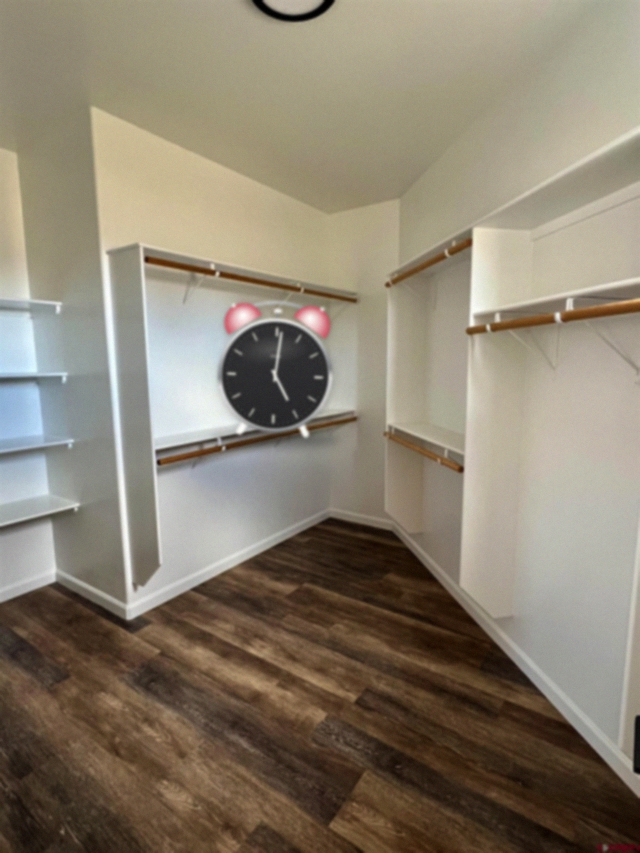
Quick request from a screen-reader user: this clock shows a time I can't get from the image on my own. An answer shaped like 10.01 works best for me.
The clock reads 5.01
